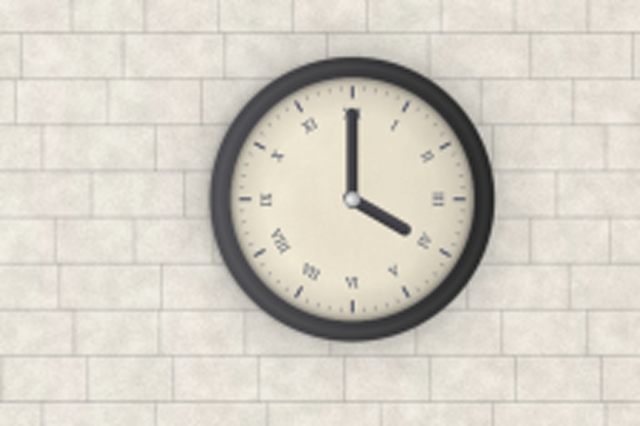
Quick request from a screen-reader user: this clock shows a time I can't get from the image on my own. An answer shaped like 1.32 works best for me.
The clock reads 4.00
